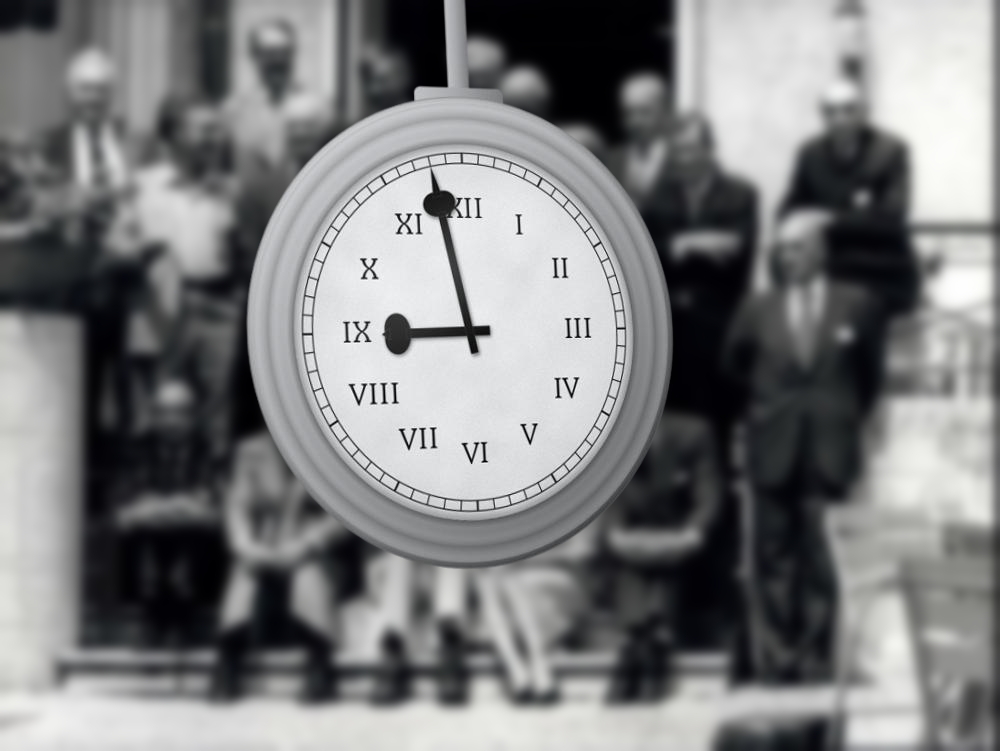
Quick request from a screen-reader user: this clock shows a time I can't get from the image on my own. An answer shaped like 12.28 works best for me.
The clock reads 8.58
